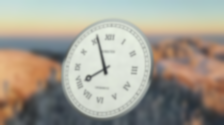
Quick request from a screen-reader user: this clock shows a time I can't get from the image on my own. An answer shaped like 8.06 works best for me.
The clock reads 7.56
